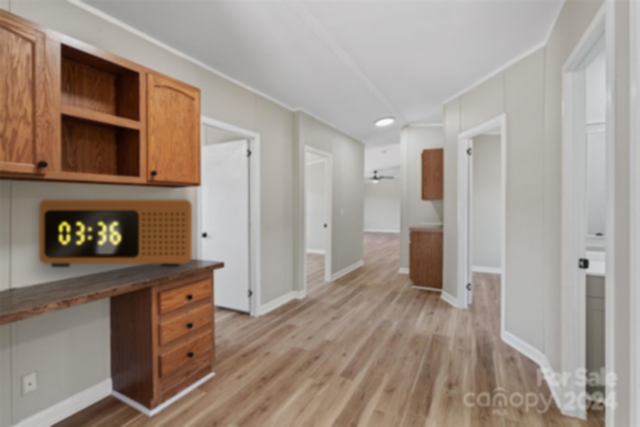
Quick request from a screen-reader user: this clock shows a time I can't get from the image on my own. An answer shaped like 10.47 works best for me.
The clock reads 3.36
